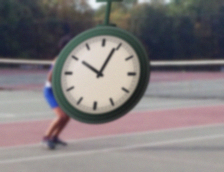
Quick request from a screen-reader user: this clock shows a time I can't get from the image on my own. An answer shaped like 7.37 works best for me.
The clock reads 10.04
